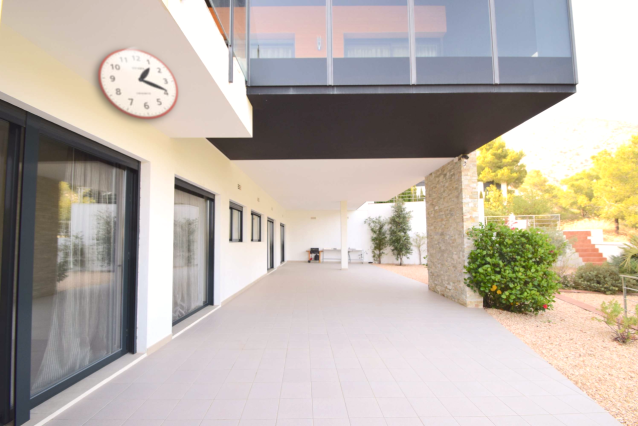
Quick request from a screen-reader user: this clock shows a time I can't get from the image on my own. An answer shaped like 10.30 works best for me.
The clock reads 1.19
